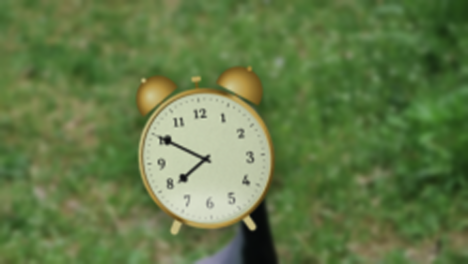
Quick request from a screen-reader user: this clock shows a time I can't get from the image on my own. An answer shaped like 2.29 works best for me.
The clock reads 7.50
